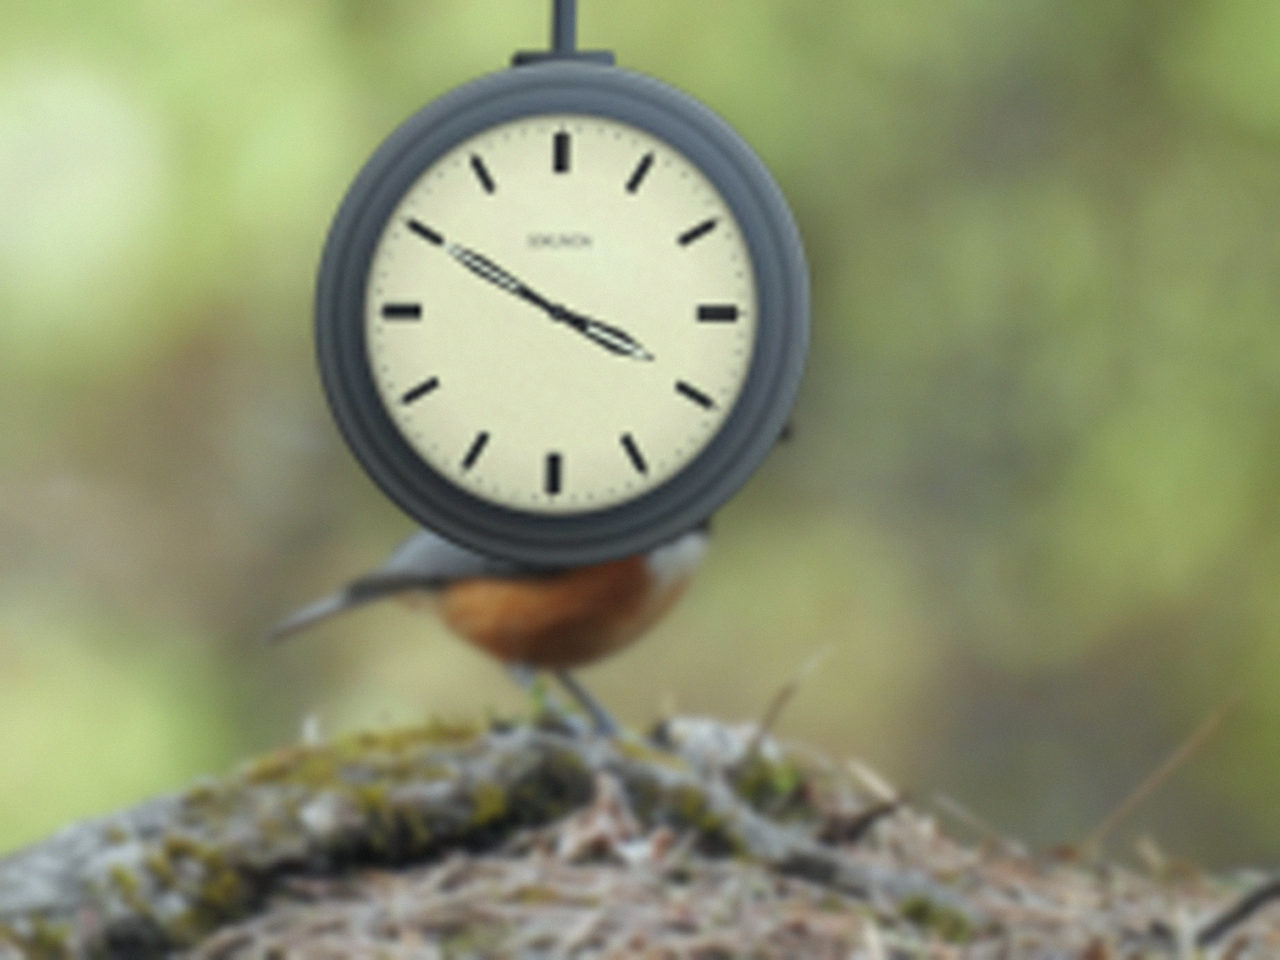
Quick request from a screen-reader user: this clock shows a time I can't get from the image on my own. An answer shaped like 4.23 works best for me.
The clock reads 3.50
